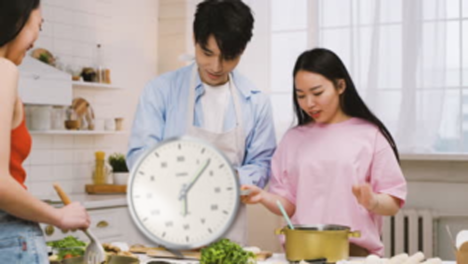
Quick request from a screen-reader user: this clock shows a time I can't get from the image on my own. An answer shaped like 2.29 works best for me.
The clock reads 6.07
